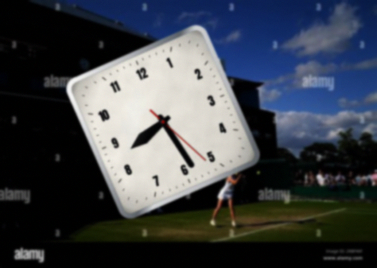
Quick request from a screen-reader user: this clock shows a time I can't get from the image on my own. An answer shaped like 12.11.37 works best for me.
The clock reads 8.28.26
